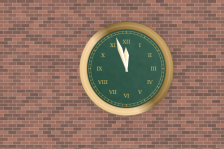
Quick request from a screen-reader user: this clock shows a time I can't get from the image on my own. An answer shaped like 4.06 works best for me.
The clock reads 11.57
